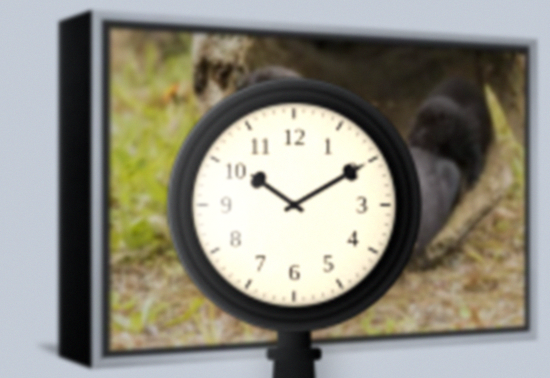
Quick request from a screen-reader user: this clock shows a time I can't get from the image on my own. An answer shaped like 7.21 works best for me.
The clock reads 10.10
